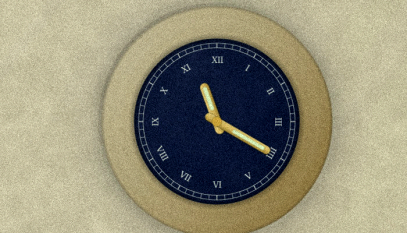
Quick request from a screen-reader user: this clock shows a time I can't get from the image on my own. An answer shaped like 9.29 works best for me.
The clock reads 11.20
